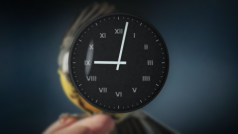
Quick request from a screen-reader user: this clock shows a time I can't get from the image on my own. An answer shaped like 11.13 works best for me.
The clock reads 9.02
